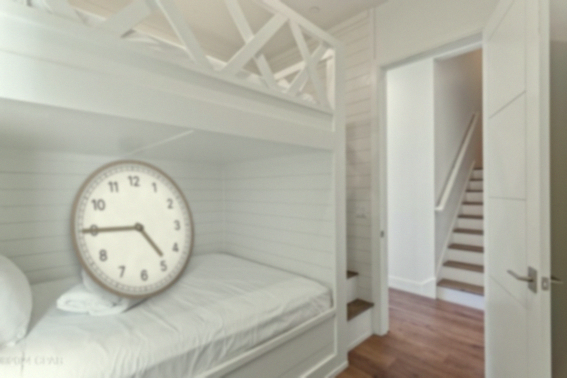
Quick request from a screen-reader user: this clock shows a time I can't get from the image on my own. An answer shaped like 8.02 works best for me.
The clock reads 4.45
